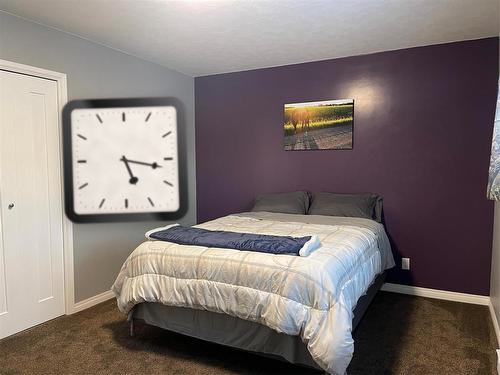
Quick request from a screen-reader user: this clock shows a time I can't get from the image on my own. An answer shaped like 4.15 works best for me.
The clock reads 5.17
